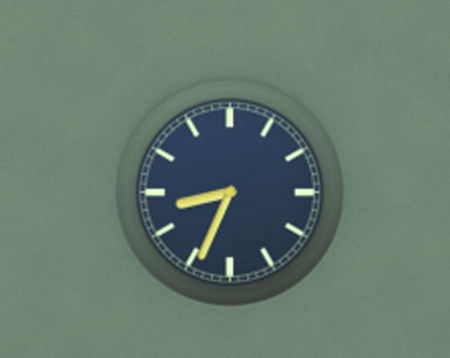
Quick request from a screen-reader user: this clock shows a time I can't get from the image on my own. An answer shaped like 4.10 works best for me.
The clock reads 8.34
